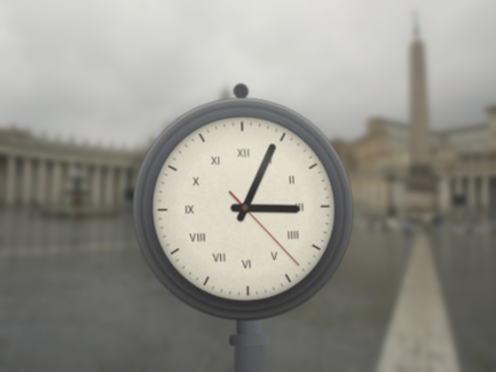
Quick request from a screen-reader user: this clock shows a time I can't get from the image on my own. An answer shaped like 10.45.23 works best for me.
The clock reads 3.04.23
